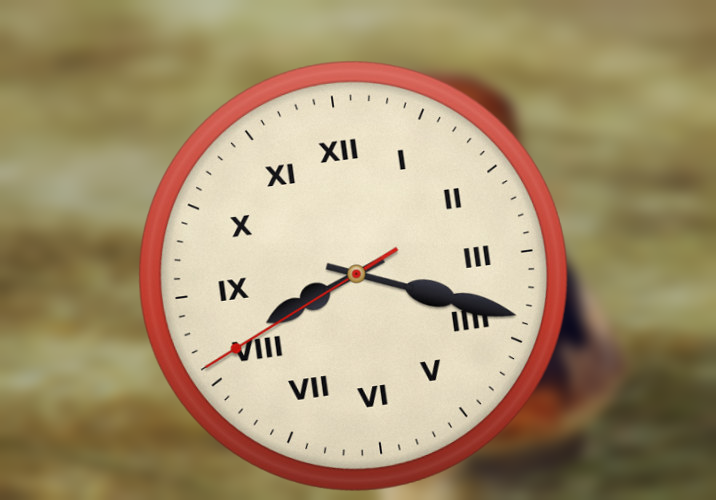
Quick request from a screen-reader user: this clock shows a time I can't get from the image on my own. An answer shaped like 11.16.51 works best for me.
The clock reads 8.18.41
